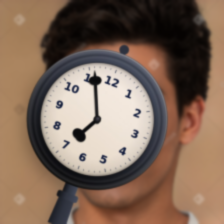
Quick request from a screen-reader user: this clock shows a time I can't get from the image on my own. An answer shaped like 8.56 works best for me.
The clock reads 6.56
